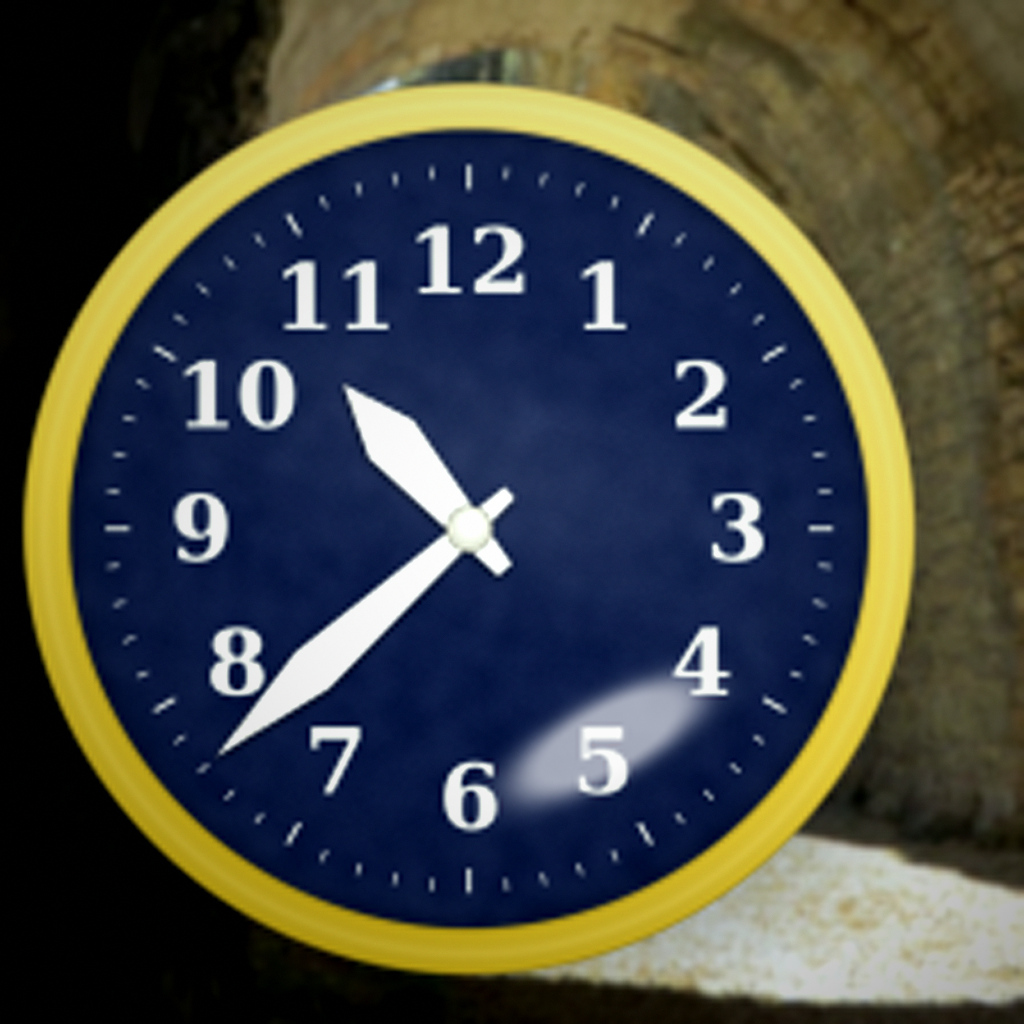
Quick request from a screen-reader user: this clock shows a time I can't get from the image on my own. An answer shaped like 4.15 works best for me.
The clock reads 10.38
